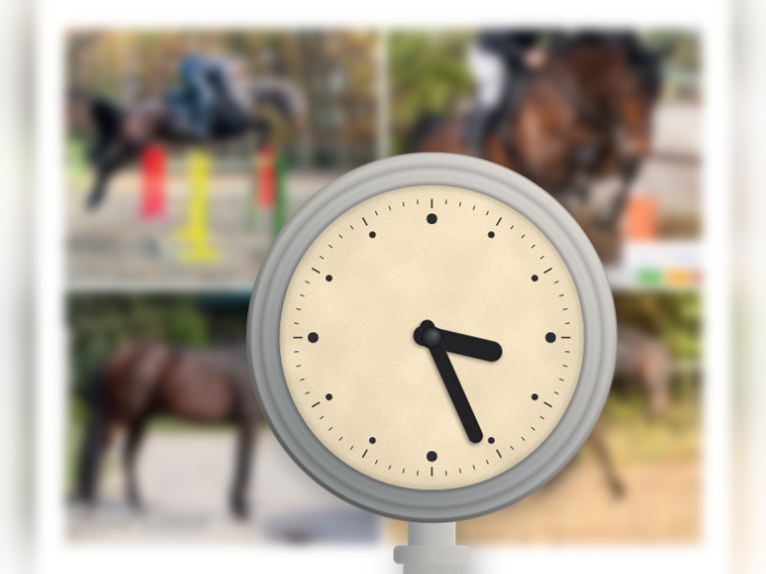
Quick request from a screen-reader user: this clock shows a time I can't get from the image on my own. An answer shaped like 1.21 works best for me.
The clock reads 3.26
